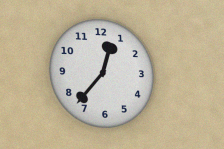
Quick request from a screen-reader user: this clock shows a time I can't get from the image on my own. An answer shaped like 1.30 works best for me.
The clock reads 12.37
